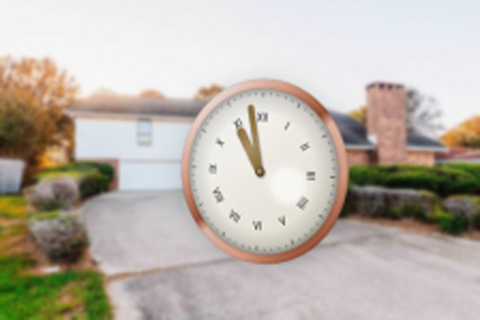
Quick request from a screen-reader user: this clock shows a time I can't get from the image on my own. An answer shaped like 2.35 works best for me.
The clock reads 10.58
